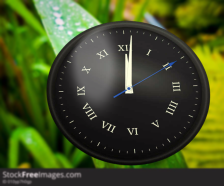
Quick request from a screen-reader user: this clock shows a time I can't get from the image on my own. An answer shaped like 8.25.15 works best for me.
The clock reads 12.01.10
